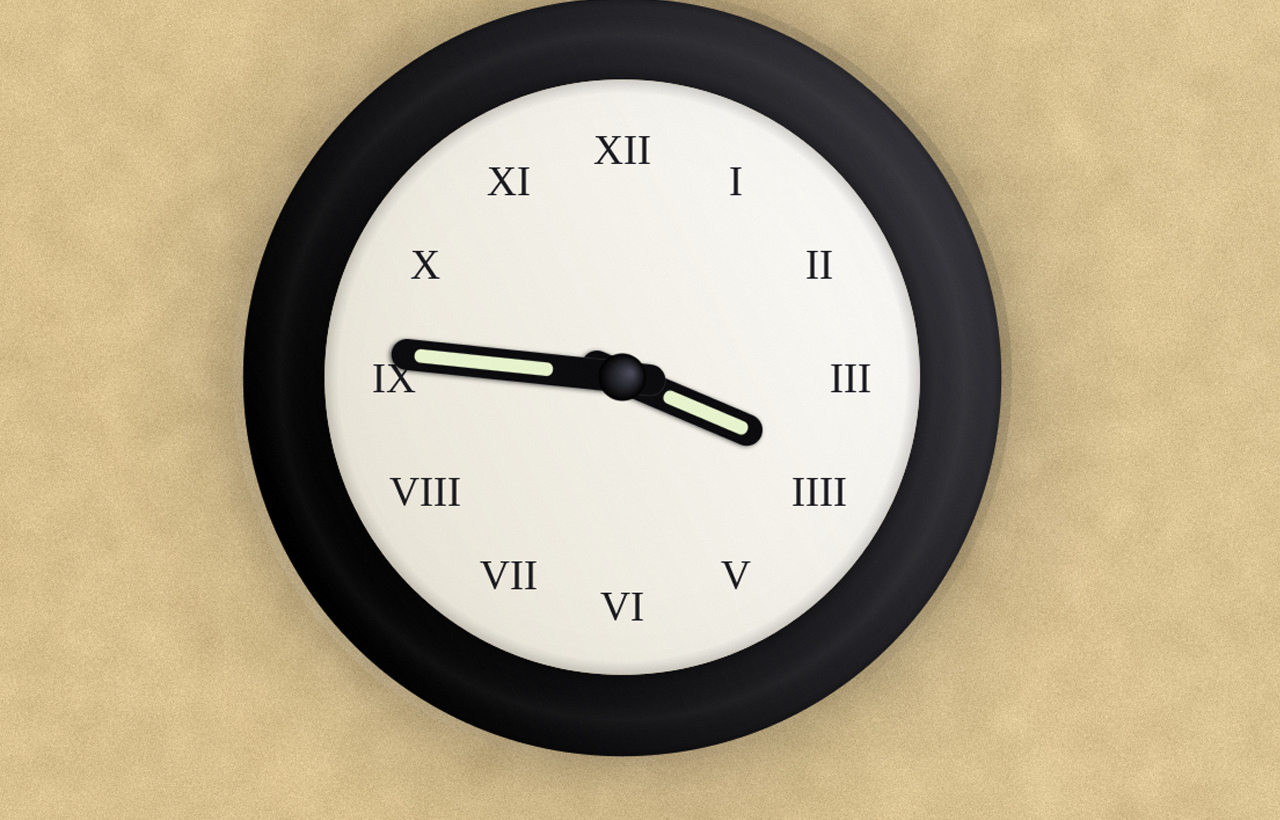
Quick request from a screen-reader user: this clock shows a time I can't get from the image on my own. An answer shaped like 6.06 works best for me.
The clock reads 3.46
